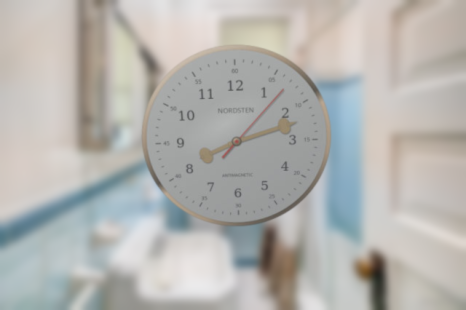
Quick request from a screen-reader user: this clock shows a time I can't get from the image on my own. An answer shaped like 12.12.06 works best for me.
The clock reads 8.12.07
